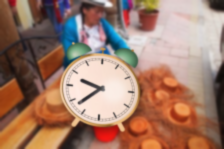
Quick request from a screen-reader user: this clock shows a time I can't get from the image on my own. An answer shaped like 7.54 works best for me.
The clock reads 9.38
